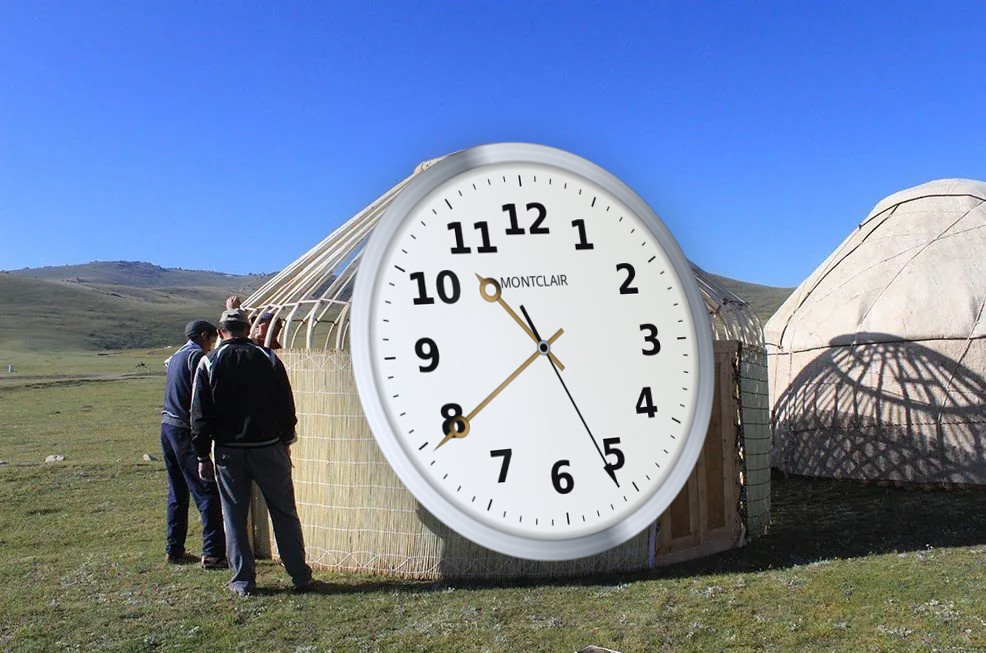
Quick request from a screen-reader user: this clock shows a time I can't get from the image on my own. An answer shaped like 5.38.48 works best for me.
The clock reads 10.39.26
